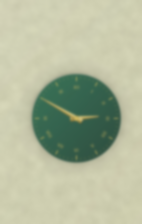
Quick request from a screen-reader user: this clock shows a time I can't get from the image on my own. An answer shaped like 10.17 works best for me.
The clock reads 2.50
